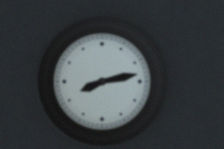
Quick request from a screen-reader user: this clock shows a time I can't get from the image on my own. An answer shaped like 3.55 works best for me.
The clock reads 8.13
